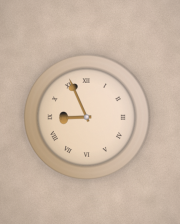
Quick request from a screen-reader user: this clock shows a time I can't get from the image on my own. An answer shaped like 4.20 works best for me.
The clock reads 8.56
